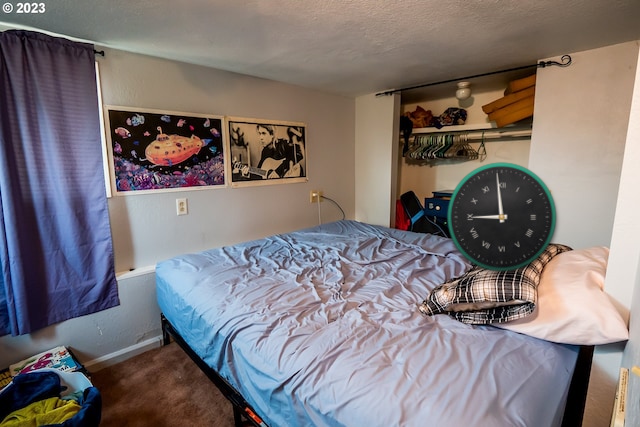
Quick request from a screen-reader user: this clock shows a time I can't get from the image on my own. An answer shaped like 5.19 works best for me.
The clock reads 8.59
